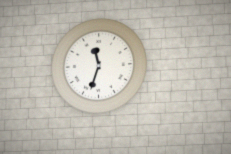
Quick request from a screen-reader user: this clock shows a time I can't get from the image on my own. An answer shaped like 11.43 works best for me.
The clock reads 11.33
